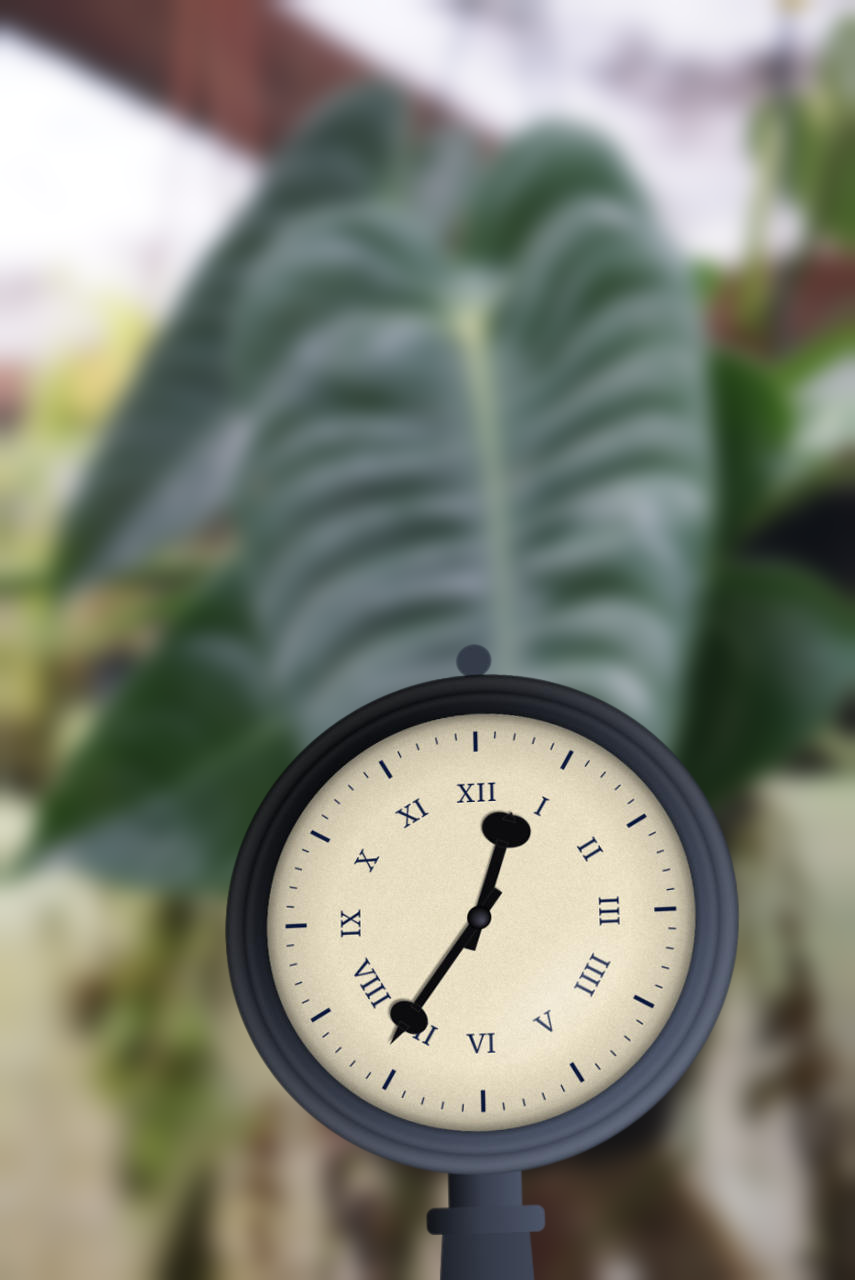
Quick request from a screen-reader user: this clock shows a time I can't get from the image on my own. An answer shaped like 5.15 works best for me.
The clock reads 12.36
